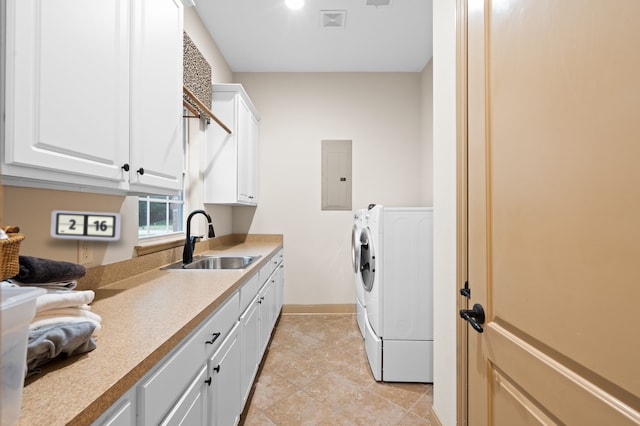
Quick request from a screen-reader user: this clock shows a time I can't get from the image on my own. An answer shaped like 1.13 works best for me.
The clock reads 2.16
